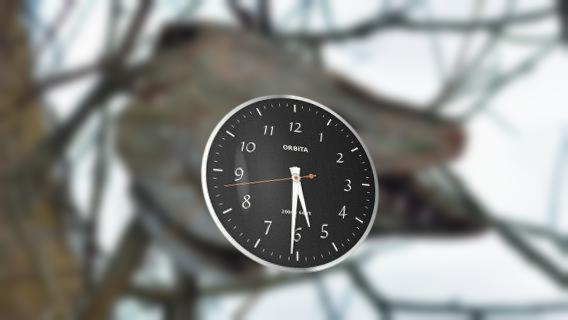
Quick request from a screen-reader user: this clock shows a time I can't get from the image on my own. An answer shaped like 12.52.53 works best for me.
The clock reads 5.30.43
